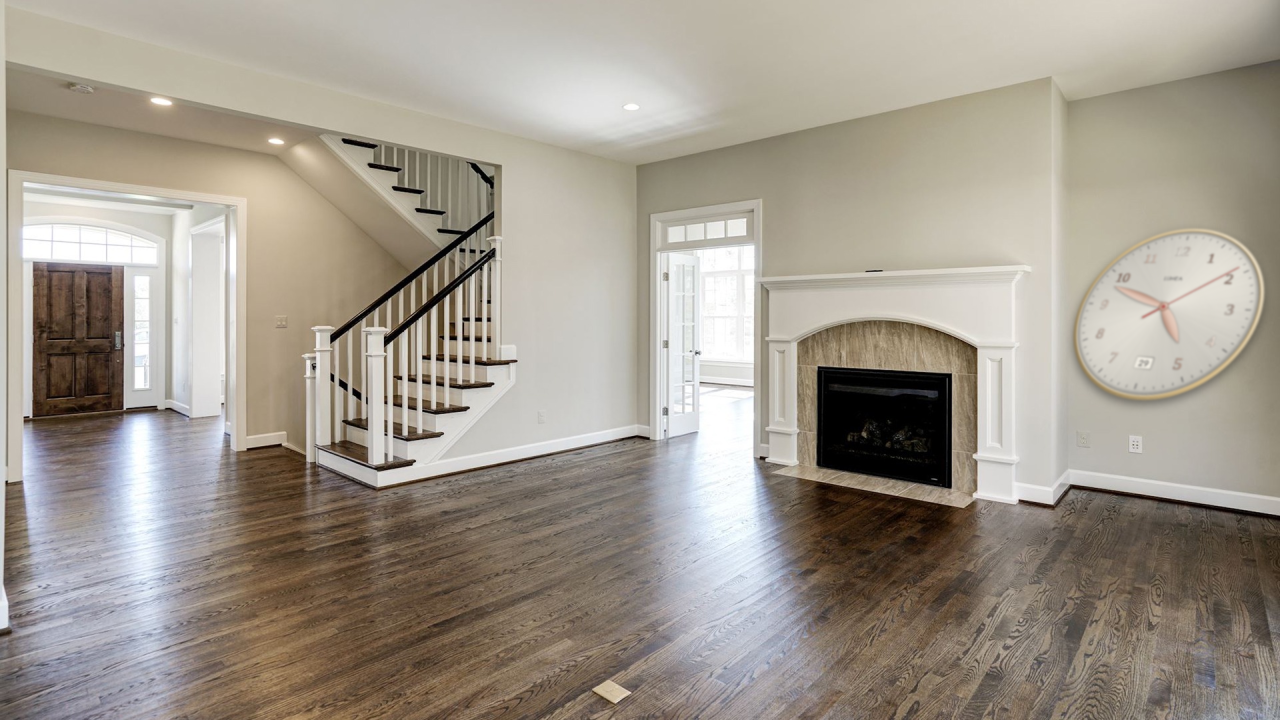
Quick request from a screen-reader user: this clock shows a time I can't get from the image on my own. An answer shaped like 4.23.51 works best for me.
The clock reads 4.48.09
